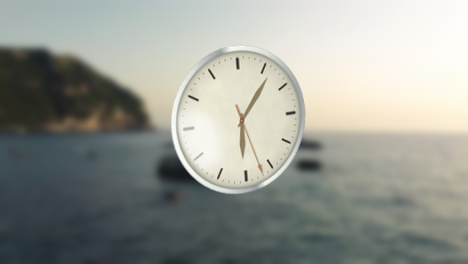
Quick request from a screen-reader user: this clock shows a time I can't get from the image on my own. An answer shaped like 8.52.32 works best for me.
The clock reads 6.06.27
